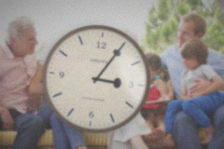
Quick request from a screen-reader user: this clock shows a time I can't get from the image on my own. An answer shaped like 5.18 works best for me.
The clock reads 3.05
